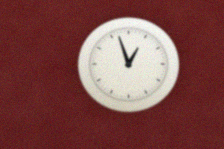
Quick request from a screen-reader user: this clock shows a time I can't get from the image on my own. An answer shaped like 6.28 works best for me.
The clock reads 12.57
